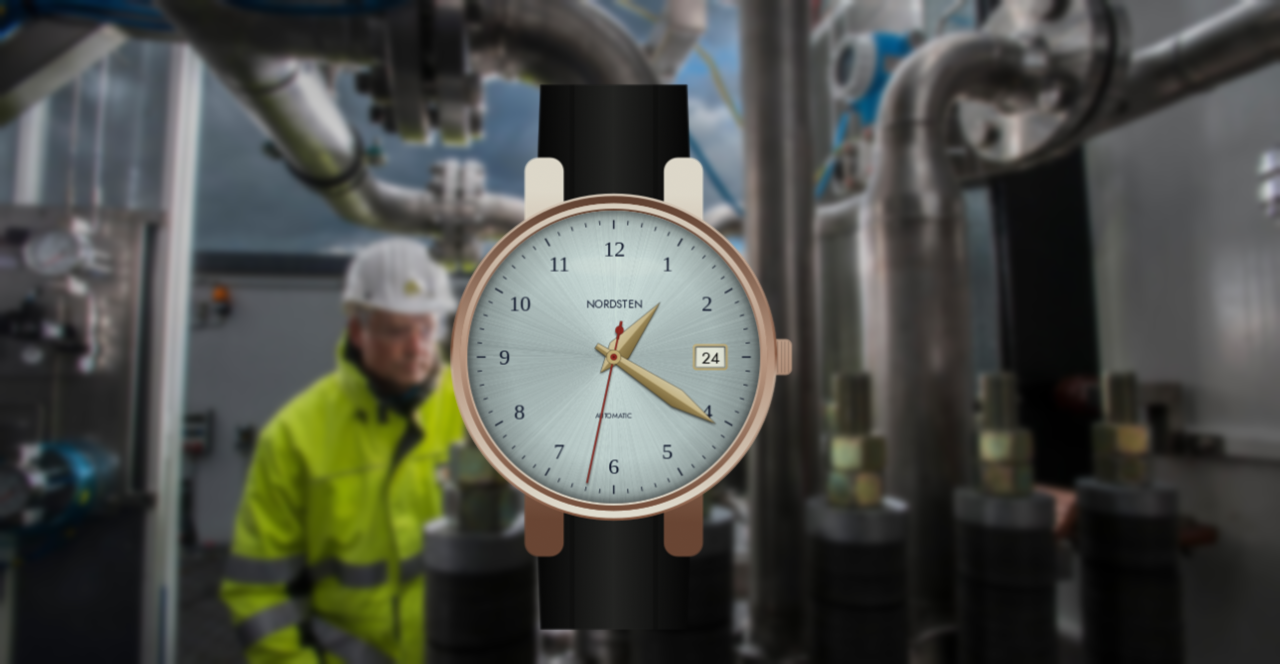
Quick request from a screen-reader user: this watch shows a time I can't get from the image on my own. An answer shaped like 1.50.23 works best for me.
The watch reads 1.20.32
